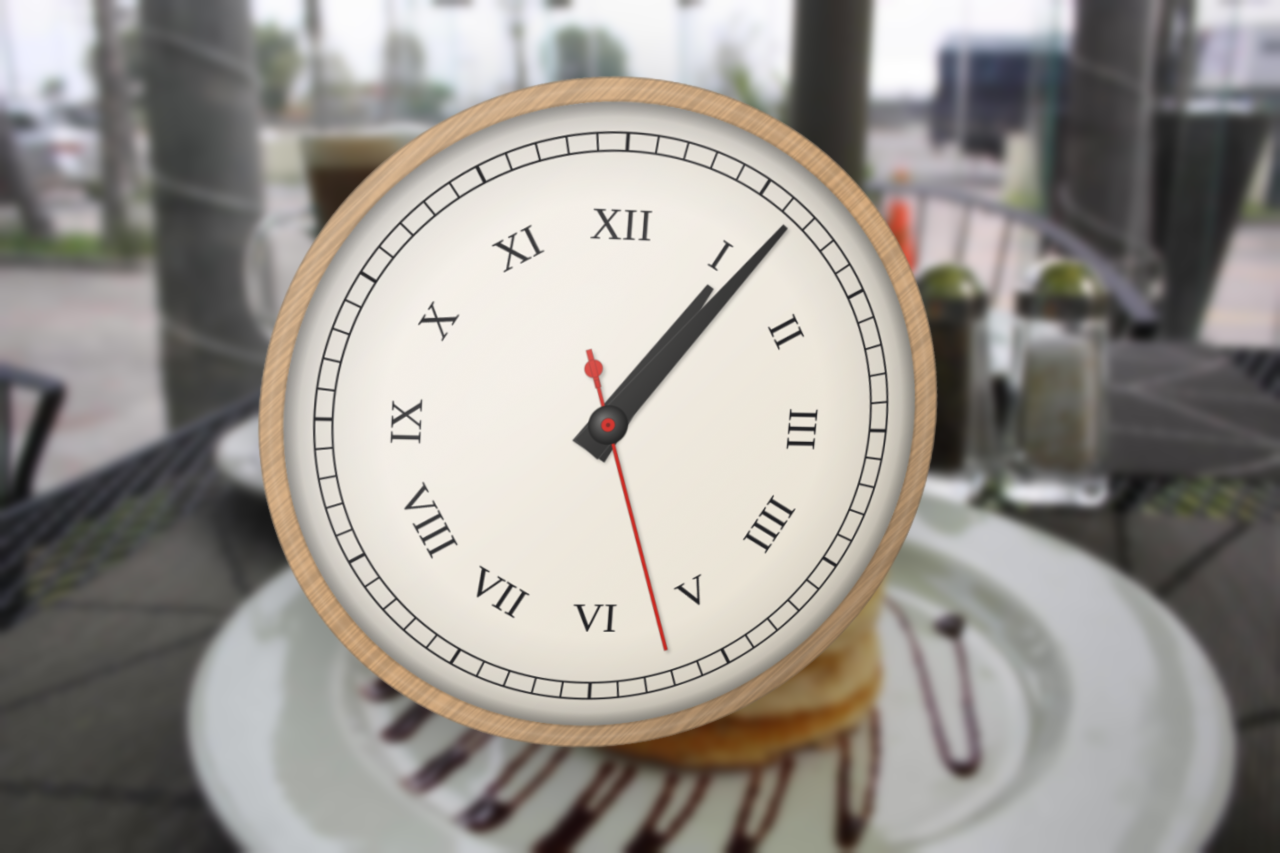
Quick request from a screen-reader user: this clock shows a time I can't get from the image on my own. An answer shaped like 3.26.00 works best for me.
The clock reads 1.06.27
